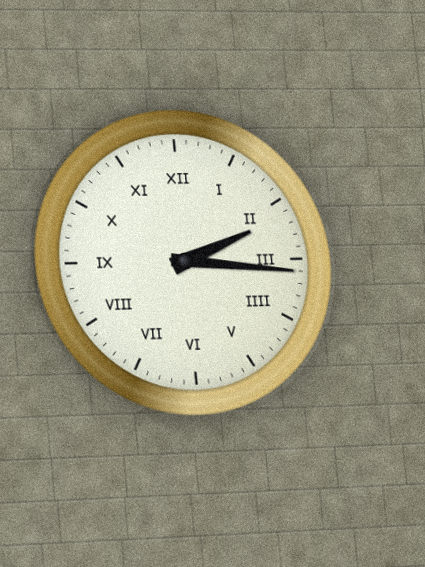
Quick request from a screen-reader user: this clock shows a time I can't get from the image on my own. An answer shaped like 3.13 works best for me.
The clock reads 2.16
